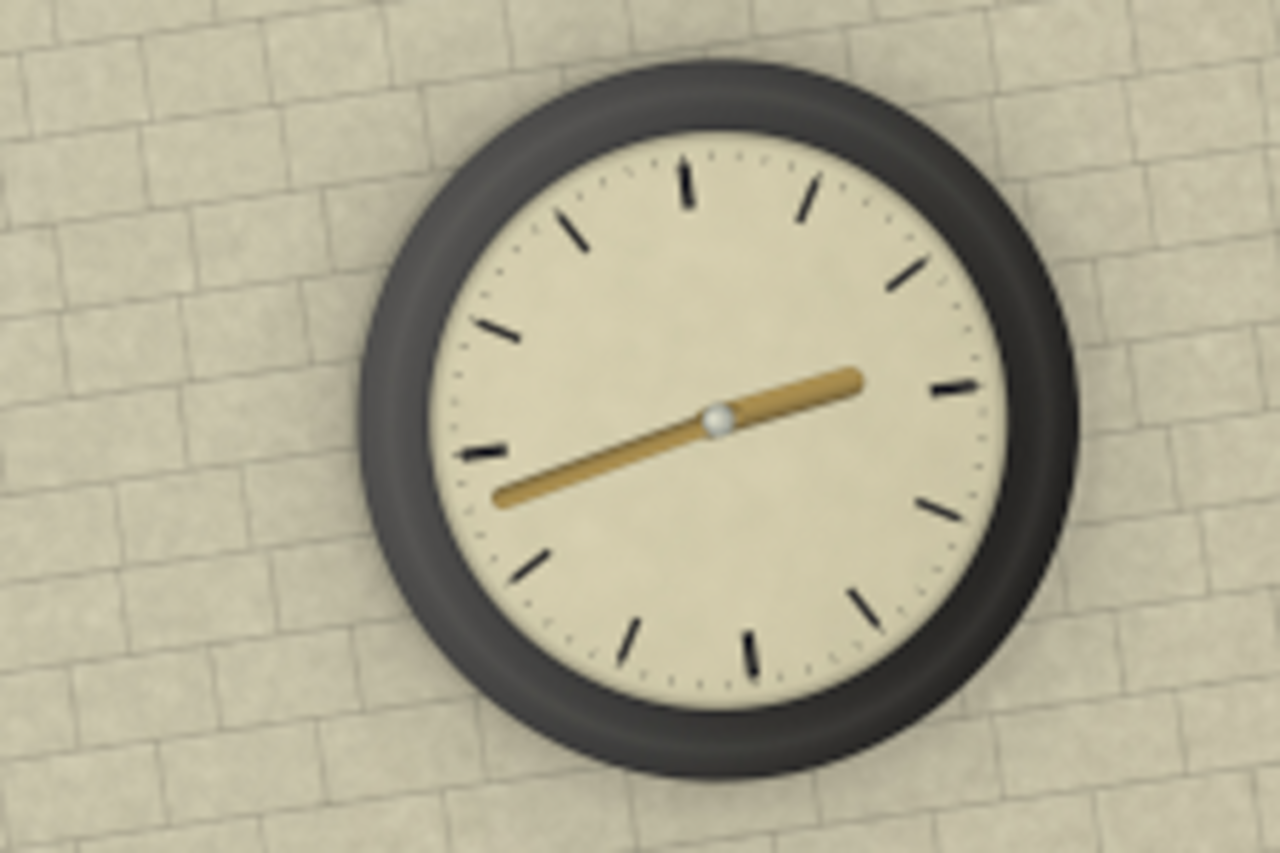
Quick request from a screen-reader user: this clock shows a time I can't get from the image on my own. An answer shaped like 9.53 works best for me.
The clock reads 2.43
